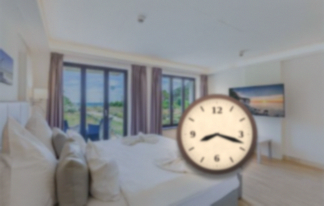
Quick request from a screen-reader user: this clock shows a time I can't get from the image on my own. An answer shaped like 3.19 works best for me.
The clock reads 8.18
